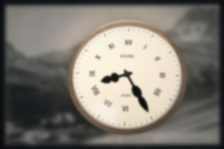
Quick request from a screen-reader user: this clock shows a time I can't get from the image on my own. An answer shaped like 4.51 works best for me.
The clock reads 8.25
